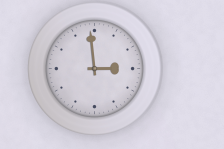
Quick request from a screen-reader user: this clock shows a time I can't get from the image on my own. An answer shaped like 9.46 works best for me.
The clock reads 2.59
